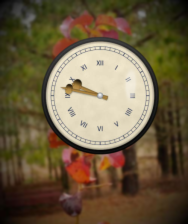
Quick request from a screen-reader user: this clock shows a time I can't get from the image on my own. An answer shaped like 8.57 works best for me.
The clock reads 9.47
